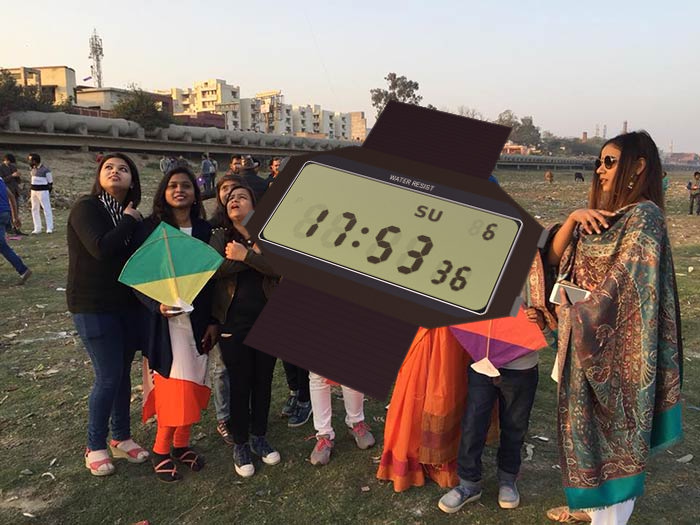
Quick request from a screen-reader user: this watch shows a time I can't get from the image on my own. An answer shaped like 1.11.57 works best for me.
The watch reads 17.53.36
